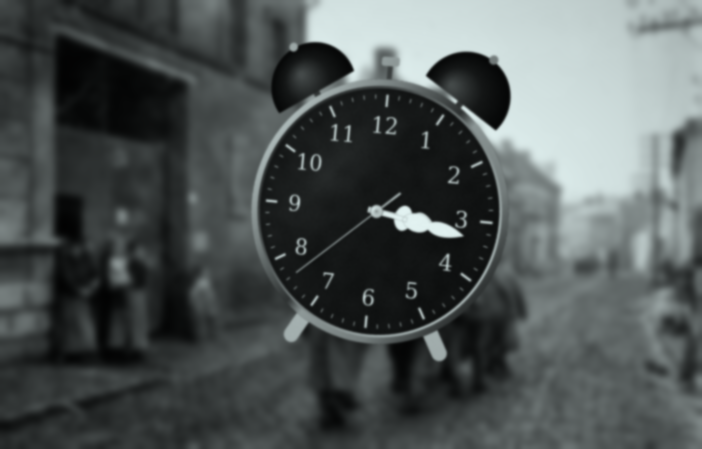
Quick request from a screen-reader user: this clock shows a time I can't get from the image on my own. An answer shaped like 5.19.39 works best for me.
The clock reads 3.16.38
